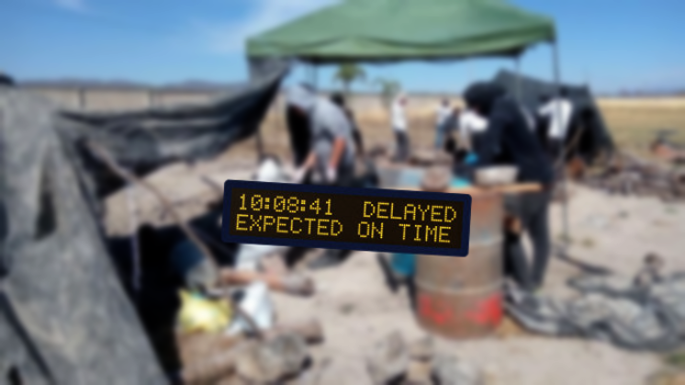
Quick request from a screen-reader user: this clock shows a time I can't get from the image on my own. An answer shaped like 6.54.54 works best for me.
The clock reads 10.08.41
